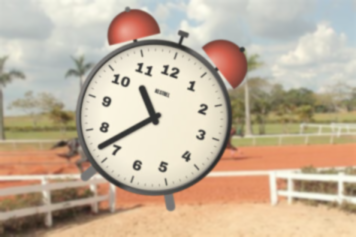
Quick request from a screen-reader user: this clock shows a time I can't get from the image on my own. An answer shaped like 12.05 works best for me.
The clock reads 10.37
